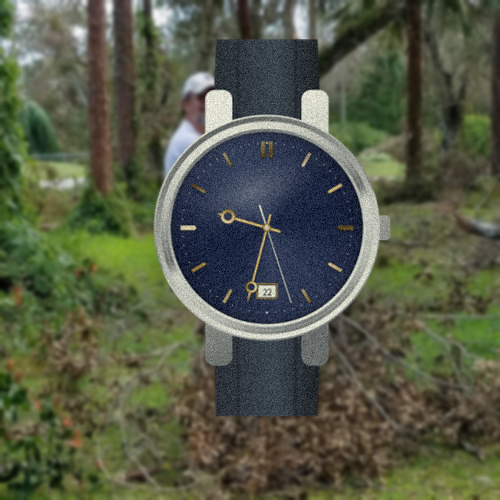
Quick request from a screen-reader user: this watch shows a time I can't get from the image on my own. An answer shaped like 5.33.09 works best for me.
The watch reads 9.32.27
